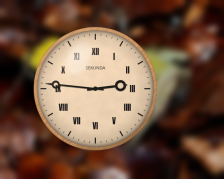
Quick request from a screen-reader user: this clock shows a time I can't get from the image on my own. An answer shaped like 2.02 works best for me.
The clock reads 2.46
